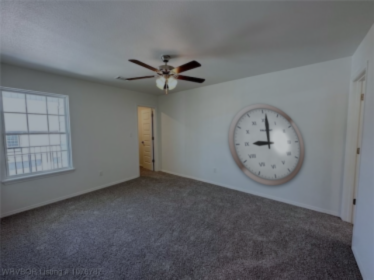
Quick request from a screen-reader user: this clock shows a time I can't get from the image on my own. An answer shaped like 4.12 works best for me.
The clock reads 9.01
